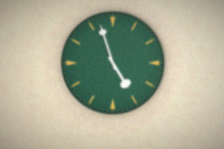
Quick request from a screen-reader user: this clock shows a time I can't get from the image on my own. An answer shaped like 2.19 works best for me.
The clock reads 4.57
